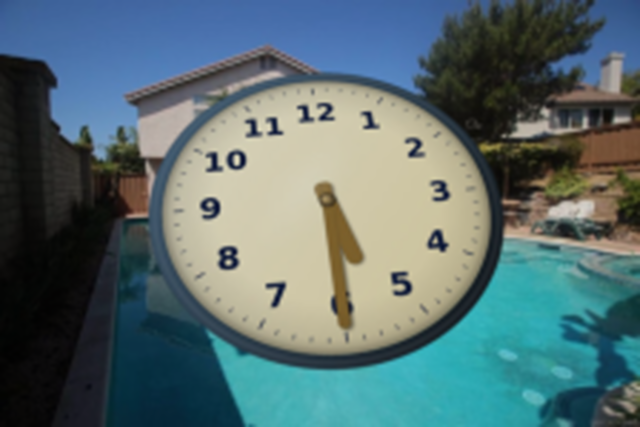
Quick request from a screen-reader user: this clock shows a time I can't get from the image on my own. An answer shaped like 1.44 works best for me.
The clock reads 5.30
